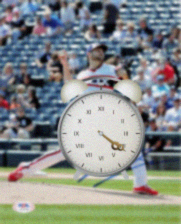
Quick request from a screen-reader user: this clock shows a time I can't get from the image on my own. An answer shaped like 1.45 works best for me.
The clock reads 4.21
